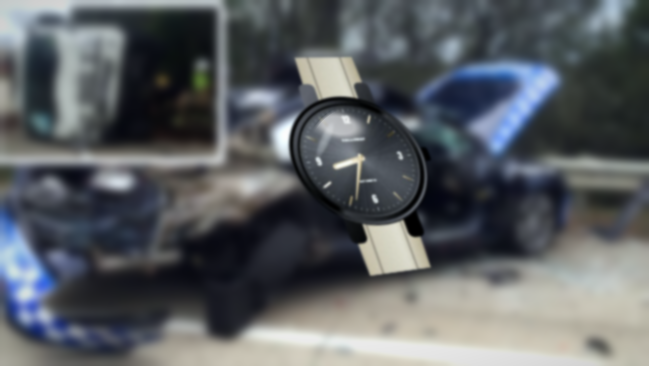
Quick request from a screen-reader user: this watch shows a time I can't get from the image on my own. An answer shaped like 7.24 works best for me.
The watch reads 8.34
